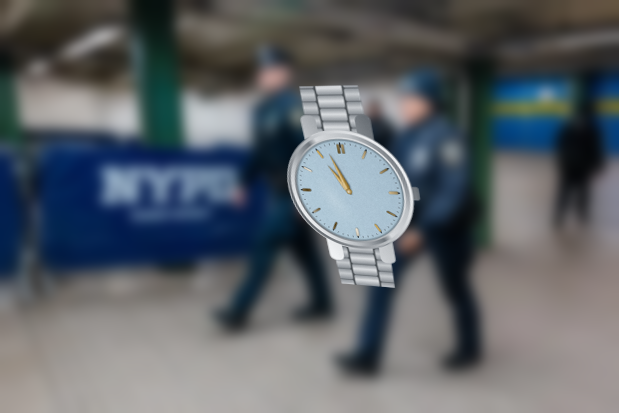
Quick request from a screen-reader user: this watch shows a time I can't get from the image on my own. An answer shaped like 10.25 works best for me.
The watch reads 10.57
